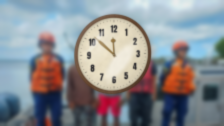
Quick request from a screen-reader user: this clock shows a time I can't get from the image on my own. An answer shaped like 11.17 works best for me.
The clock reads 11.52
